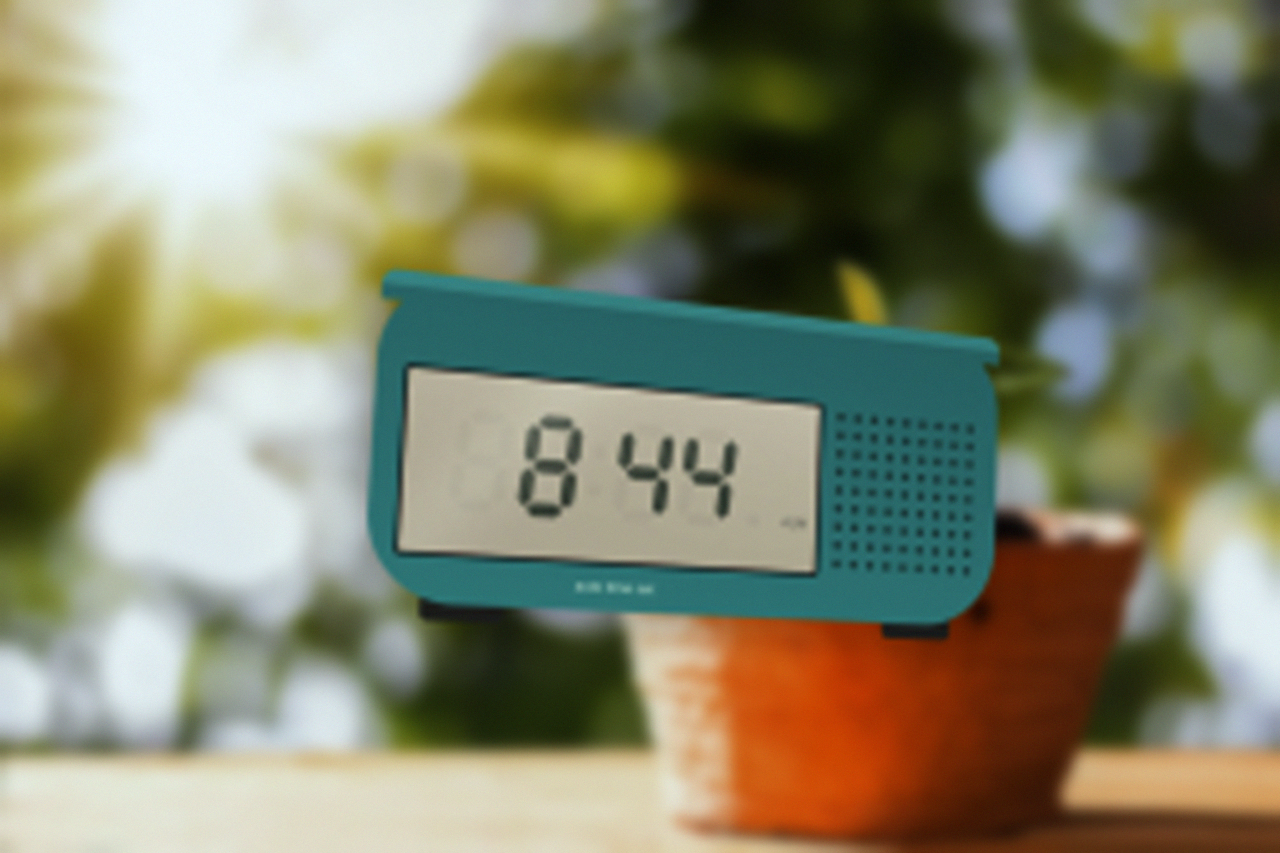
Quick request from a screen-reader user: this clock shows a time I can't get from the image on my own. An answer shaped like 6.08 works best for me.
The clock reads 8.44
